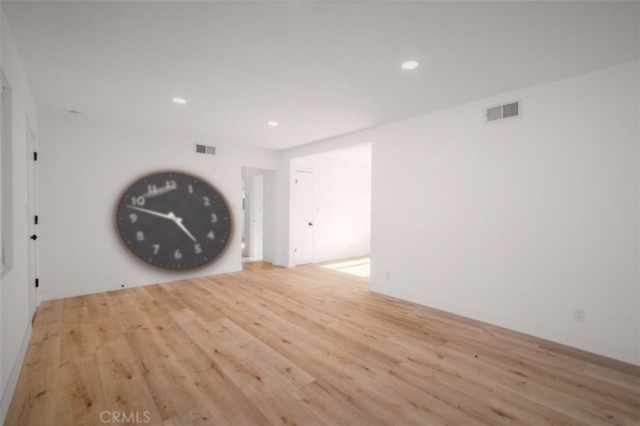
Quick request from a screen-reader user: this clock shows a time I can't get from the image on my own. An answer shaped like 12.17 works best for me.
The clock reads 4.48
